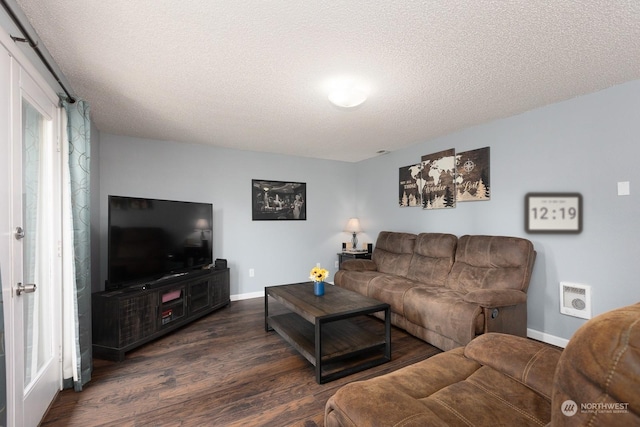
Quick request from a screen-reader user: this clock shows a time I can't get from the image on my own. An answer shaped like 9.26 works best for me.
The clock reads 12.19
